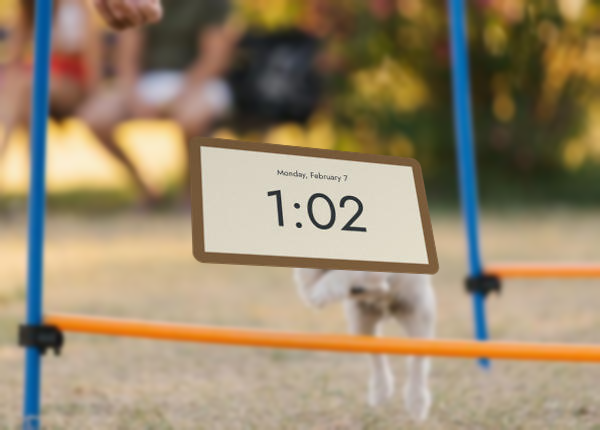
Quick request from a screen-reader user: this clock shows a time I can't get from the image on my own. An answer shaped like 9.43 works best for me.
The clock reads 1.02
